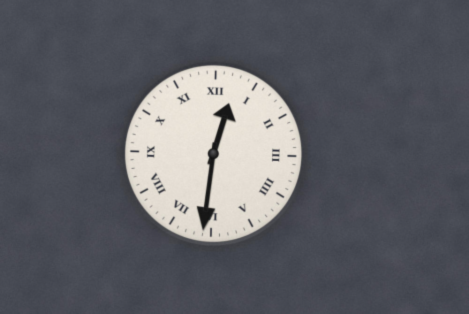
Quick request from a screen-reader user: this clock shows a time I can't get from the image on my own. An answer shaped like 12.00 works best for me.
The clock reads 12.31
